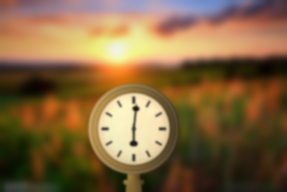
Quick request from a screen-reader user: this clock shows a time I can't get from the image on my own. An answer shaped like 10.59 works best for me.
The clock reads 6.01
